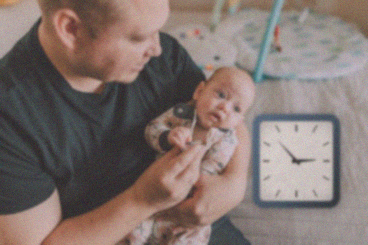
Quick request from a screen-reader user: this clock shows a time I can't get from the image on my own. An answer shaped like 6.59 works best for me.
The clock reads 2.53
